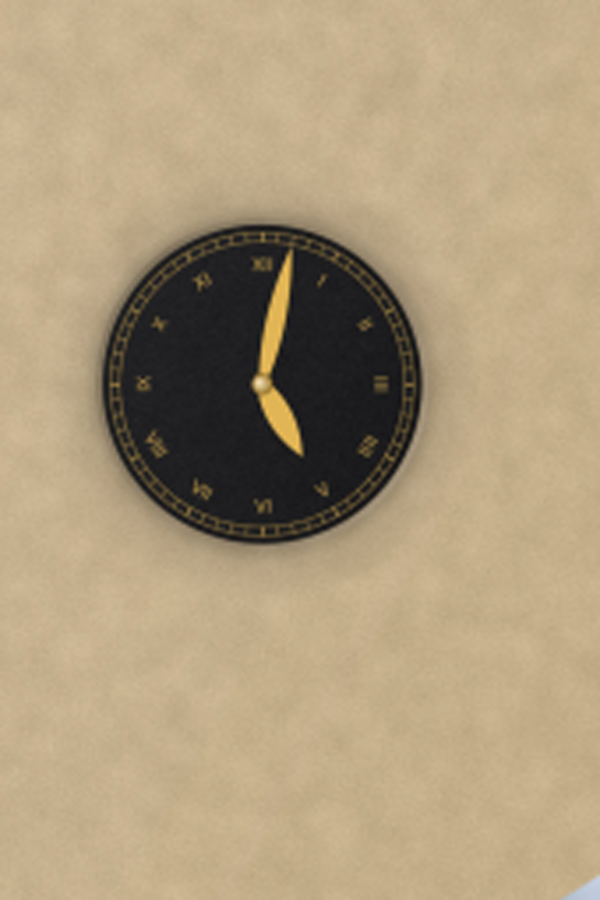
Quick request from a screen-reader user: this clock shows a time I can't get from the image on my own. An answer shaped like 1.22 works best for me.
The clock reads 5.02
